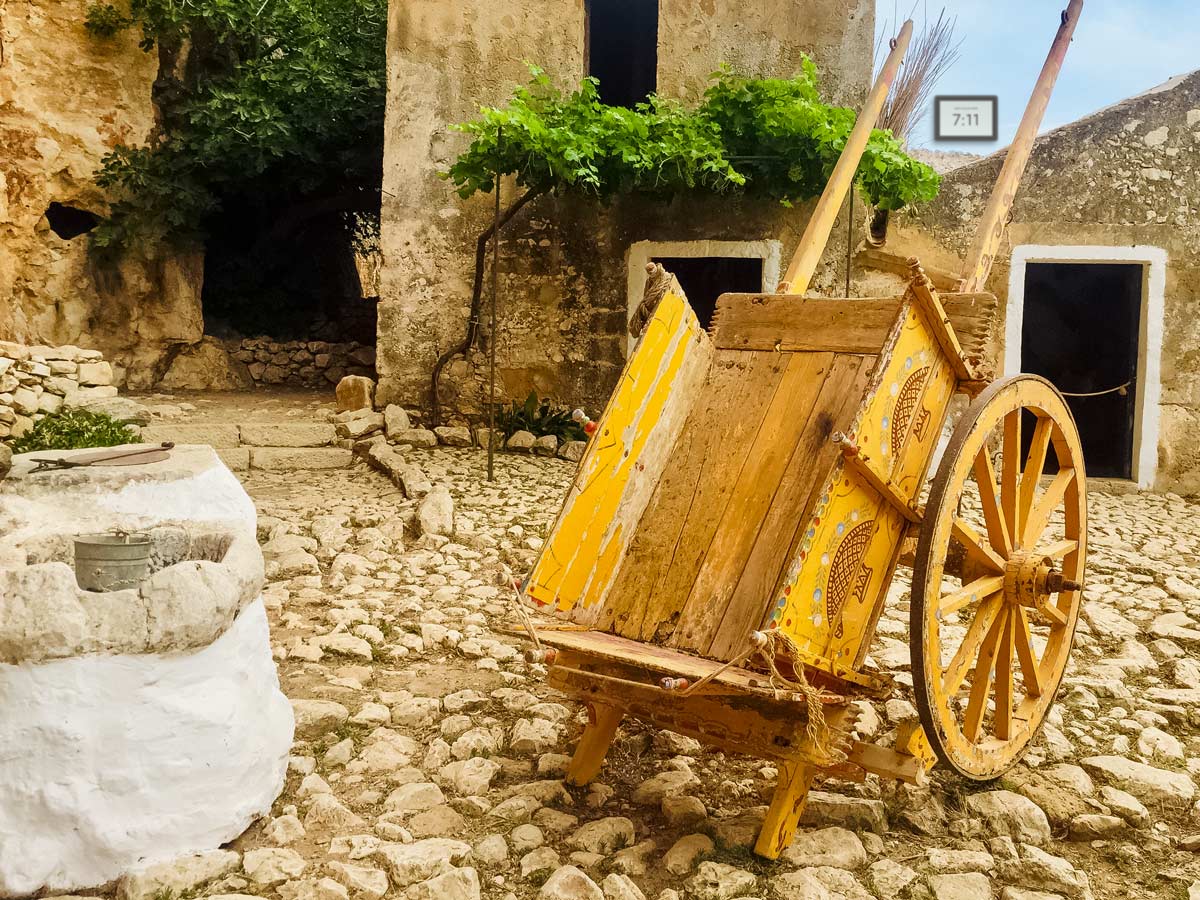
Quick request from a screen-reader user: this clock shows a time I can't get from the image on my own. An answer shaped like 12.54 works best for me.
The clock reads 7.11
